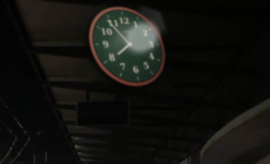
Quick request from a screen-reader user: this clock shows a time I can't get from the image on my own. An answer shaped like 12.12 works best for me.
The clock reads 7.54
